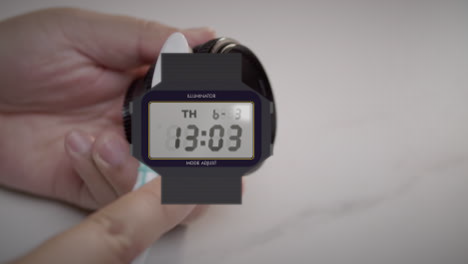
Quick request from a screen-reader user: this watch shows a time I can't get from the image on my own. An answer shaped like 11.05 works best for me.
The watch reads 13.03
